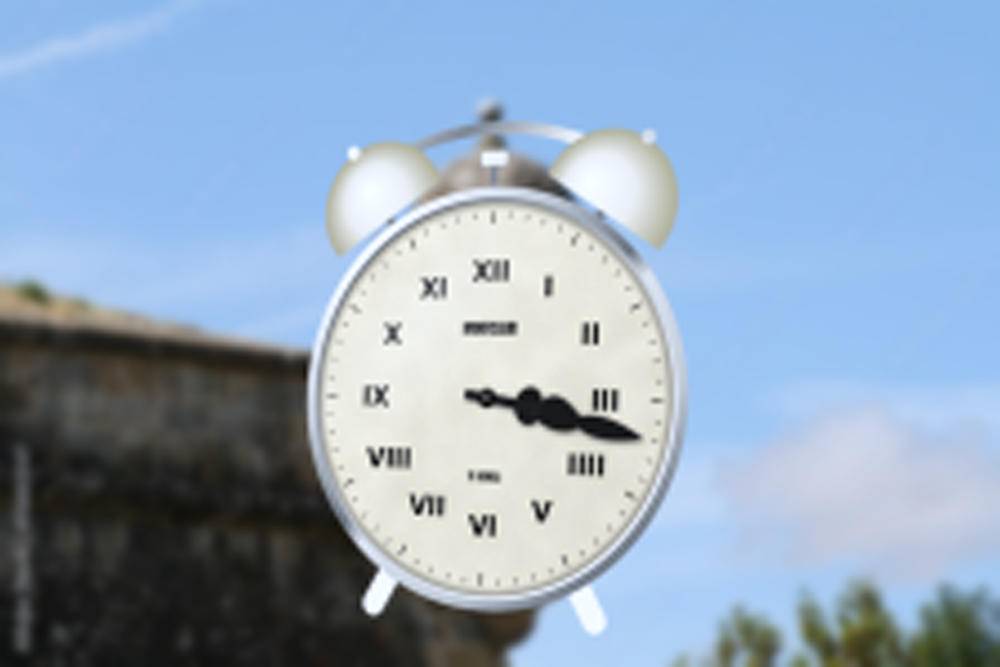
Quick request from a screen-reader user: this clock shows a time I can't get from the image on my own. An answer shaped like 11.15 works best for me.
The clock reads 3.17
